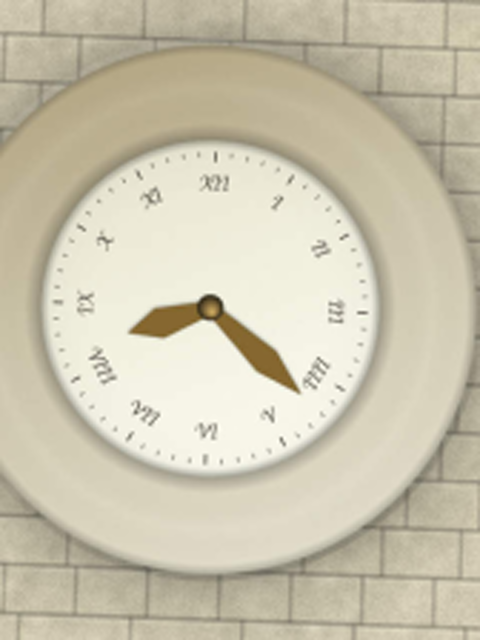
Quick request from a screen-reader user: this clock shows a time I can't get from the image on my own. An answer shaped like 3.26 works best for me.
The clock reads 8.22
